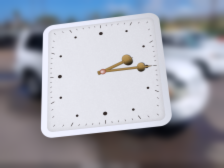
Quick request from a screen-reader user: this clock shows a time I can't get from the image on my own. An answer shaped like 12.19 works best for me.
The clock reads 2.15
